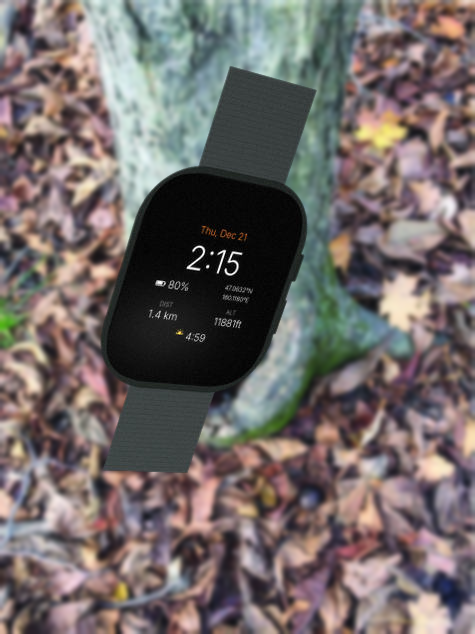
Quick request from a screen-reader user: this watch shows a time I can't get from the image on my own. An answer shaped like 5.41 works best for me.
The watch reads 2.15
